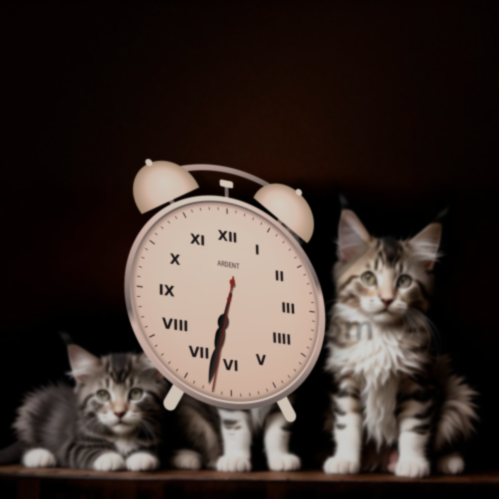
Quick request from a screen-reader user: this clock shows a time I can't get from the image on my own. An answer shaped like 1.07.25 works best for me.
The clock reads 6.32.32
